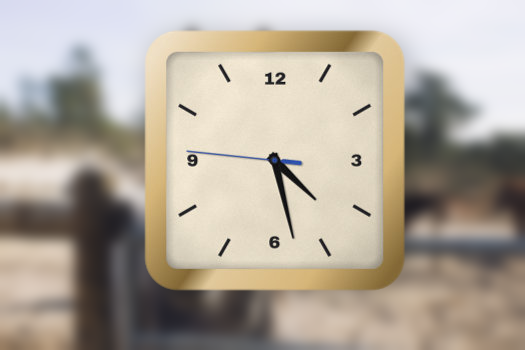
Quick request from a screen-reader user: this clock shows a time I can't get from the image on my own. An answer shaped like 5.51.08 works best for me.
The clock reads 4.27.46
